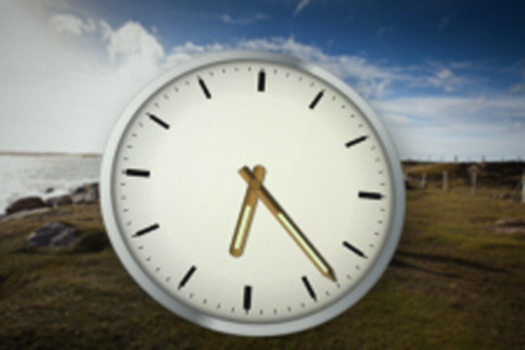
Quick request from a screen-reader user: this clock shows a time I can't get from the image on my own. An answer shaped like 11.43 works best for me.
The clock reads 6.23
